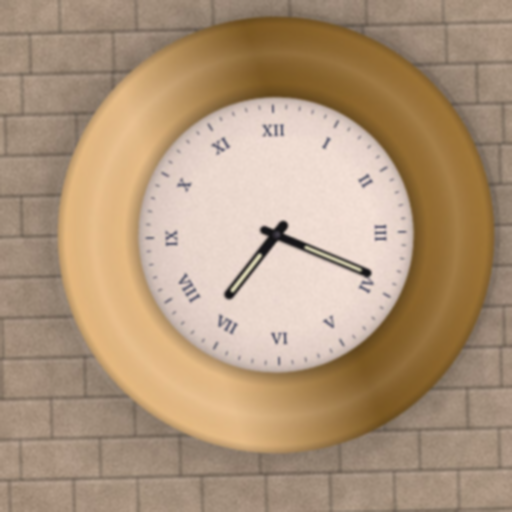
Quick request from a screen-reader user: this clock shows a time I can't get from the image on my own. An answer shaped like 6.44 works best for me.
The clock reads 7.19
